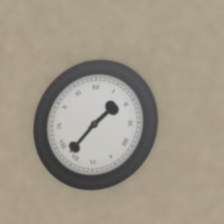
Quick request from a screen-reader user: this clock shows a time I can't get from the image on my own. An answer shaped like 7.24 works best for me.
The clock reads 1.37
